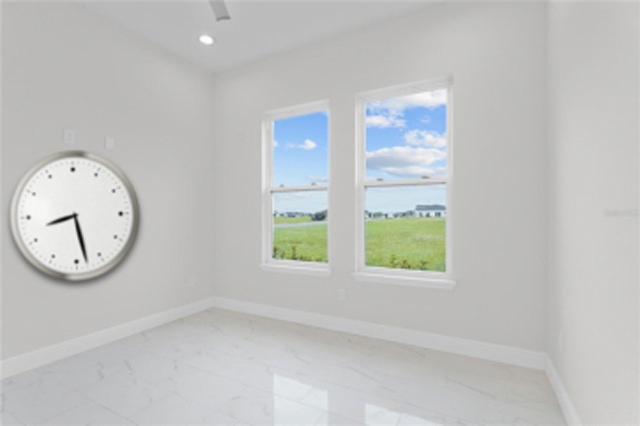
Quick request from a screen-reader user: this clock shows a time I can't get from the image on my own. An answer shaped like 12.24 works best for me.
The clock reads 8.28
